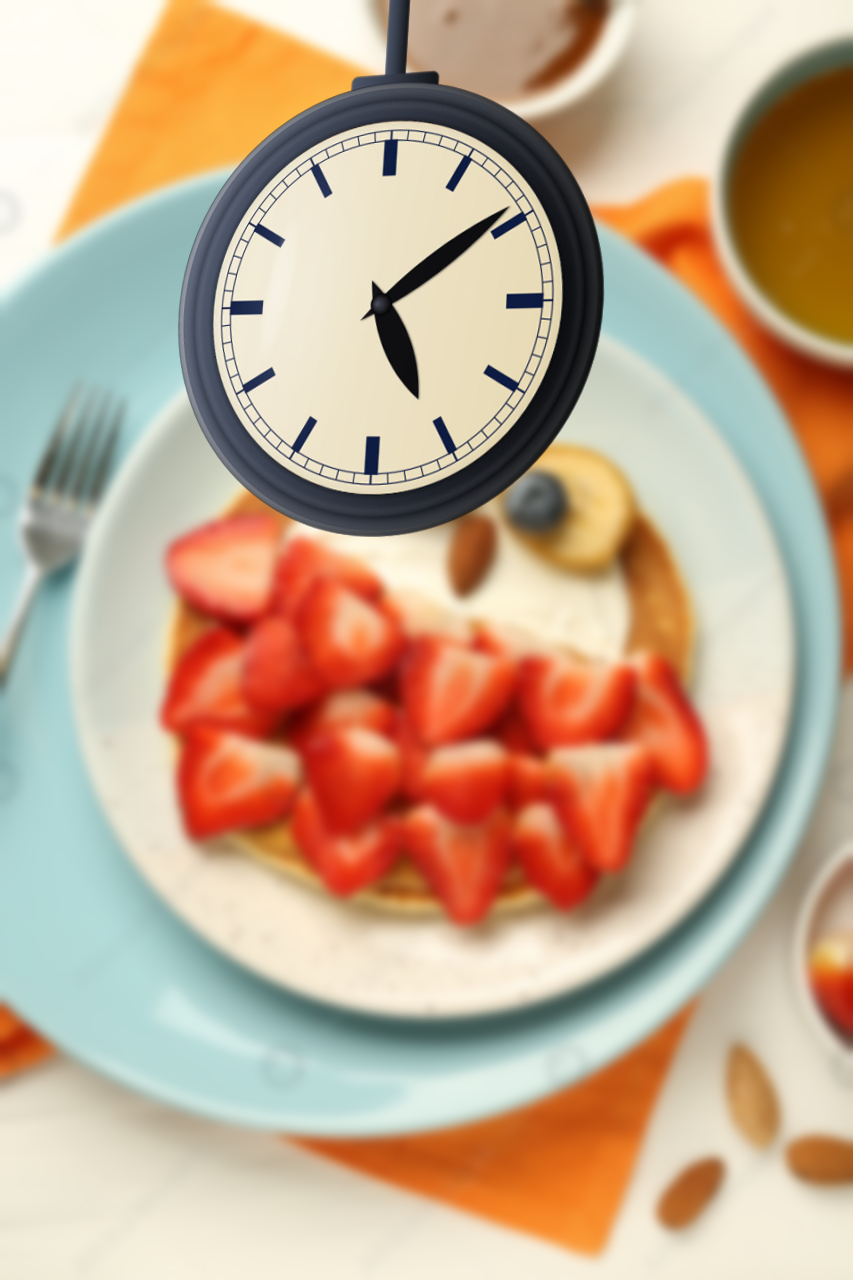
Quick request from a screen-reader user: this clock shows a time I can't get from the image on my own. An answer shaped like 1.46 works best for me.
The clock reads 5.09
